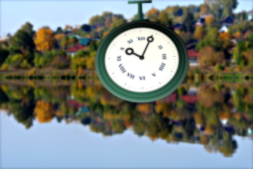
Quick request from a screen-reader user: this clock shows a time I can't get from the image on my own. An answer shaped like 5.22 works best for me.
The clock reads 10.04
